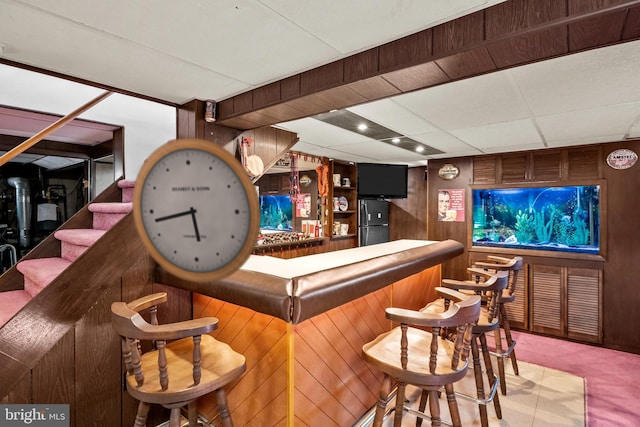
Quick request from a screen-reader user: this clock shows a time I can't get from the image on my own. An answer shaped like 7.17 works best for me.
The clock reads 5.43
